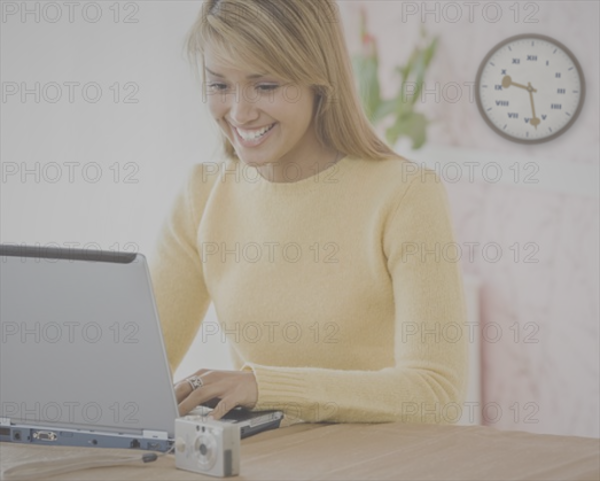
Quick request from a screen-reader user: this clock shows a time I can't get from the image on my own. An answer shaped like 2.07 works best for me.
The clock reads 9.28
